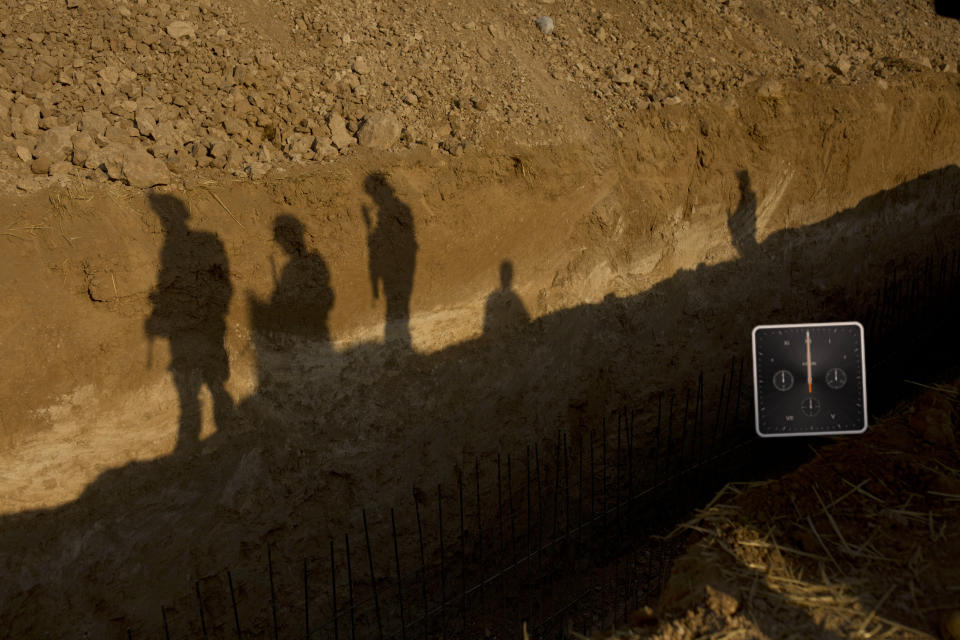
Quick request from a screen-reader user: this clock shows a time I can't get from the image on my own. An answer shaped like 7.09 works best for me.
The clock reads 12.00
